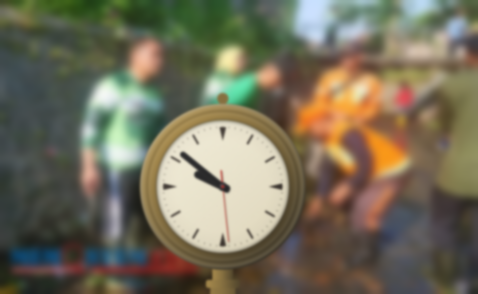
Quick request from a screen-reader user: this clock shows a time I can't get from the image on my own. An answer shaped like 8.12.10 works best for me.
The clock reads 9.51.29
